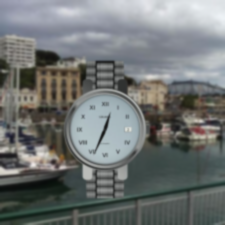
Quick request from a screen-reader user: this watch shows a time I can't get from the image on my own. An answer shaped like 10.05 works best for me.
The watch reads 12.34
